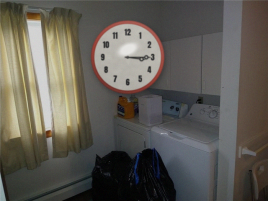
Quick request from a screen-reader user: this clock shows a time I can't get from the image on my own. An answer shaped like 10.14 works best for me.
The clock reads 3.15
